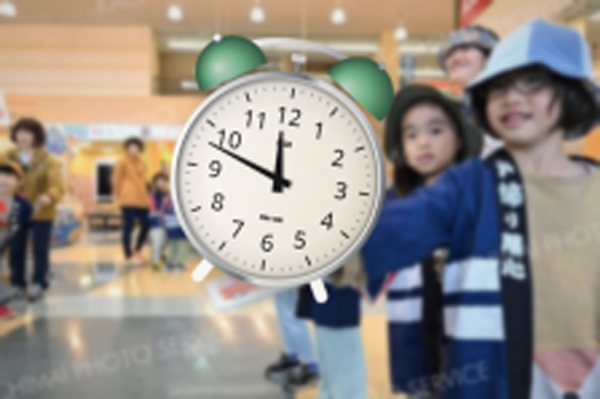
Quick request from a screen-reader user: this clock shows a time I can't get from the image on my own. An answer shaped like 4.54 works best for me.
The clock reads 11.48
